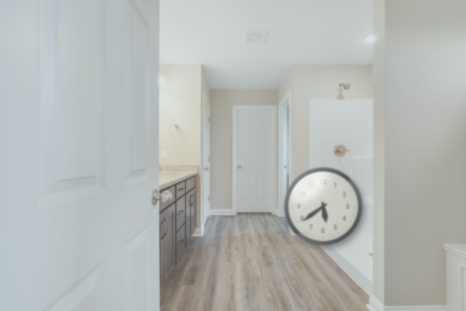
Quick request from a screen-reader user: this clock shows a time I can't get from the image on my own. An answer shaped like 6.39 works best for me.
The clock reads 5.39
